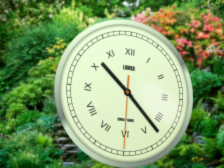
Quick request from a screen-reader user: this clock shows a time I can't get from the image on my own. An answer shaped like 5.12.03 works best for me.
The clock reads 10.22.30
